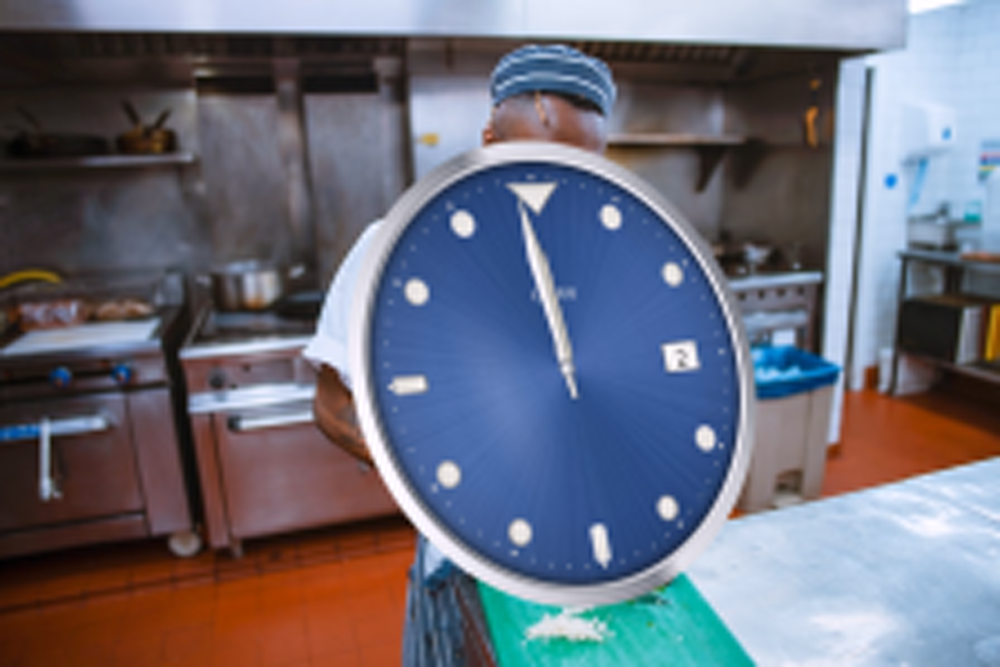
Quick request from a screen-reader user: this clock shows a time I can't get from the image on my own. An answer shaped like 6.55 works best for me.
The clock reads 11.59
